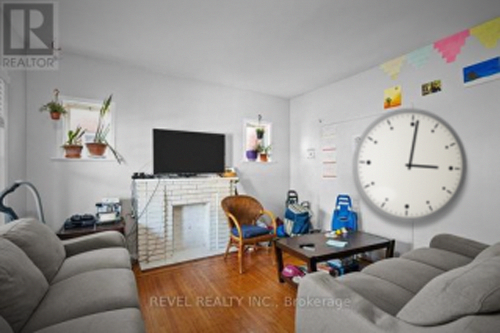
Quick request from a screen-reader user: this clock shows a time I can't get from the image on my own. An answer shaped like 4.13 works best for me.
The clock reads 3.01
